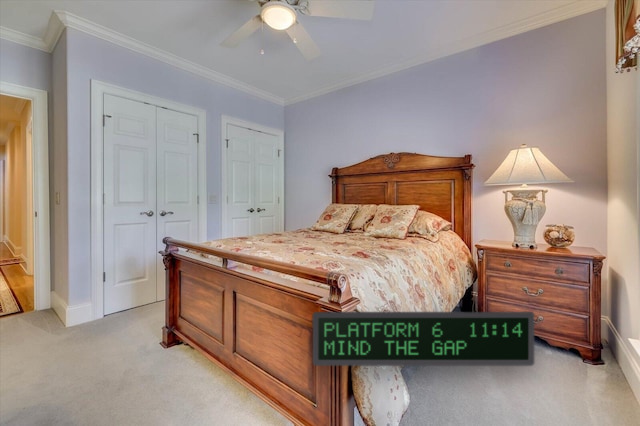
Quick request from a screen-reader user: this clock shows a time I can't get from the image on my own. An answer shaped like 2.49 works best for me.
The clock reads 11.14
